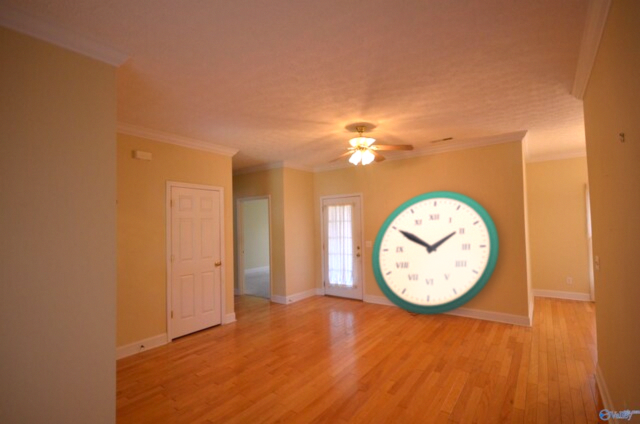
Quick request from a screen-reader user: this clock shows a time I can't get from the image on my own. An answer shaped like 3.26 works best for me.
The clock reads 1.50
